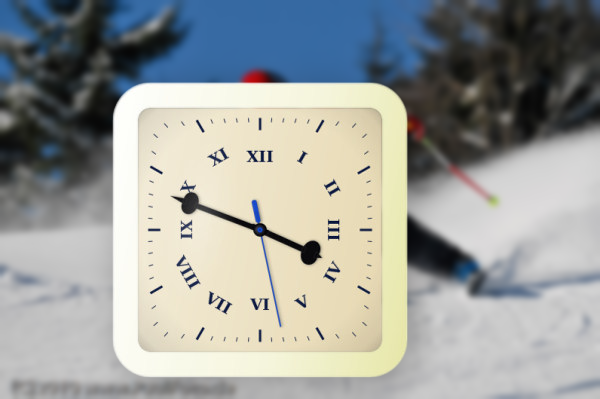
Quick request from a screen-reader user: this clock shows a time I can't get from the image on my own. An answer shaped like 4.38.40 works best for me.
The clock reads 3.48.28
